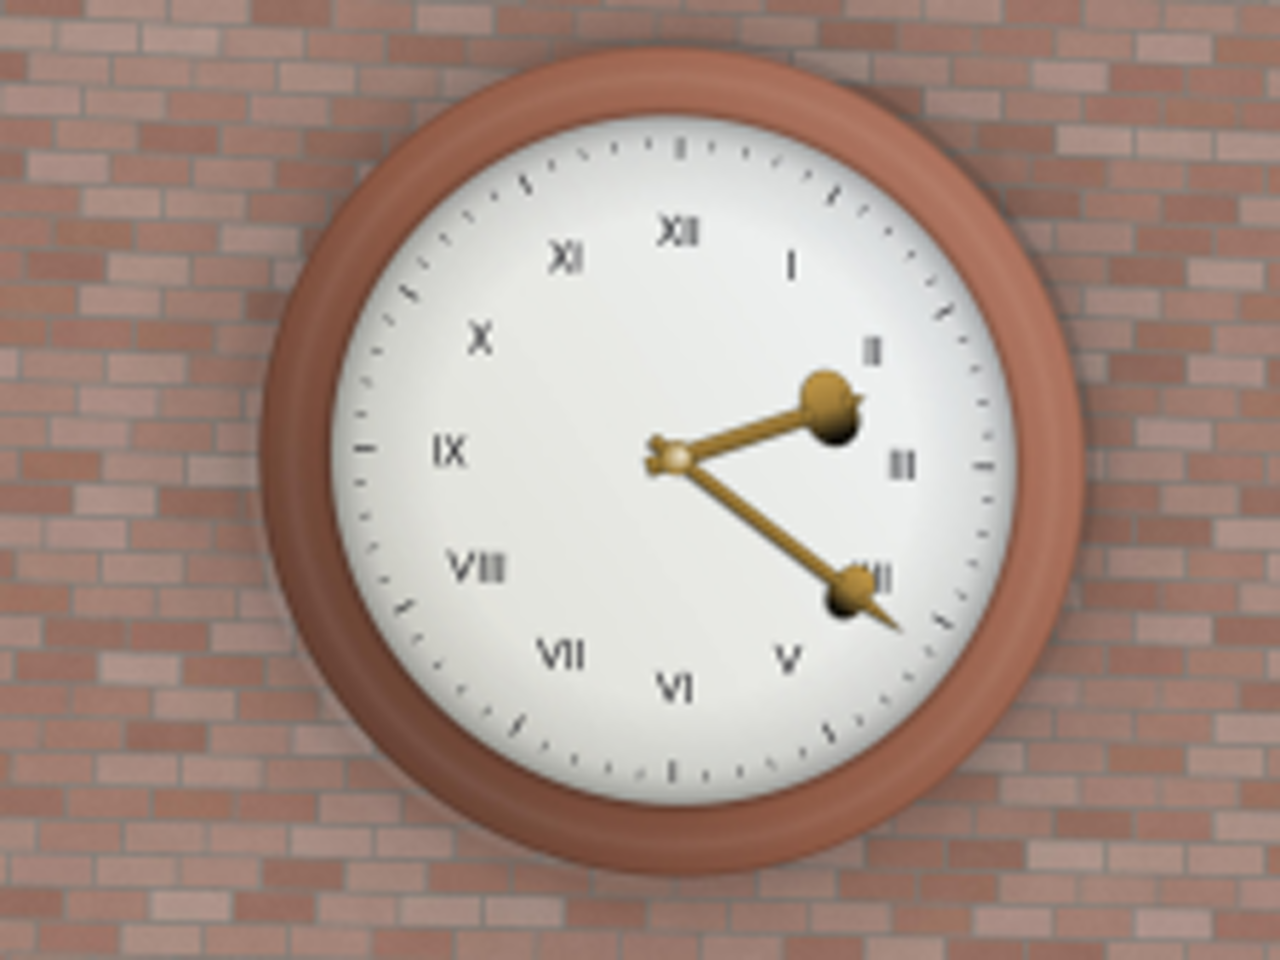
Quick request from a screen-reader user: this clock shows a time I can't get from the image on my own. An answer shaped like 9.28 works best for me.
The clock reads 2.21
